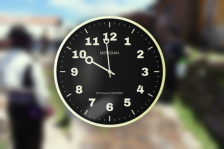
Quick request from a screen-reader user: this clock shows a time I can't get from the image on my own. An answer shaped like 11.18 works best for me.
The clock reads 9.59
